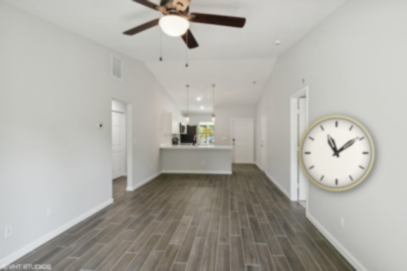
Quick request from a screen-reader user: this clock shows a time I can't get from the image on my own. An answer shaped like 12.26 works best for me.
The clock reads 11.09
